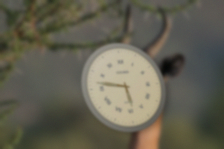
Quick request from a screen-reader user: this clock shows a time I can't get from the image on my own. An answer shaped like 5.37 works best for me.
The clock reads 5.47
